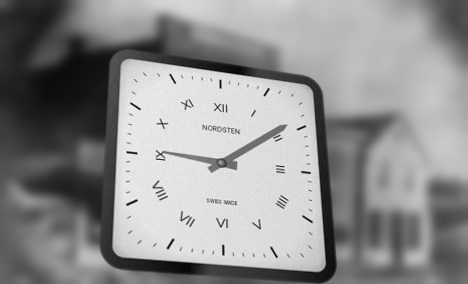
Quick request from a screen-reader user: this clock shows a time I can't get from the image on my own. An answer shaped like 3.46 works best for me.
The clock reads 9.09
